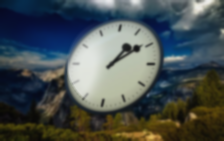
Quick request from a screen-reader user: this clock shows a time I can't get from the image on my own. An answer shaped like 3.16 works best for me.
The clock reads 1.09
